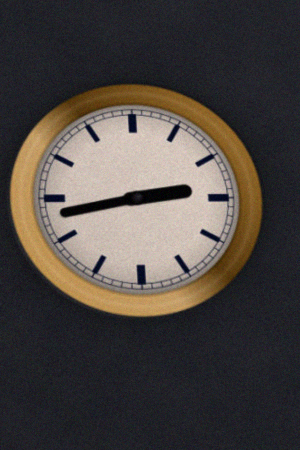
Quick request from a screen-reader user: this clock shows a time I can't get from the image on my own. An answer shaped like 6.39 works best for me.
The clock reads 2.43
